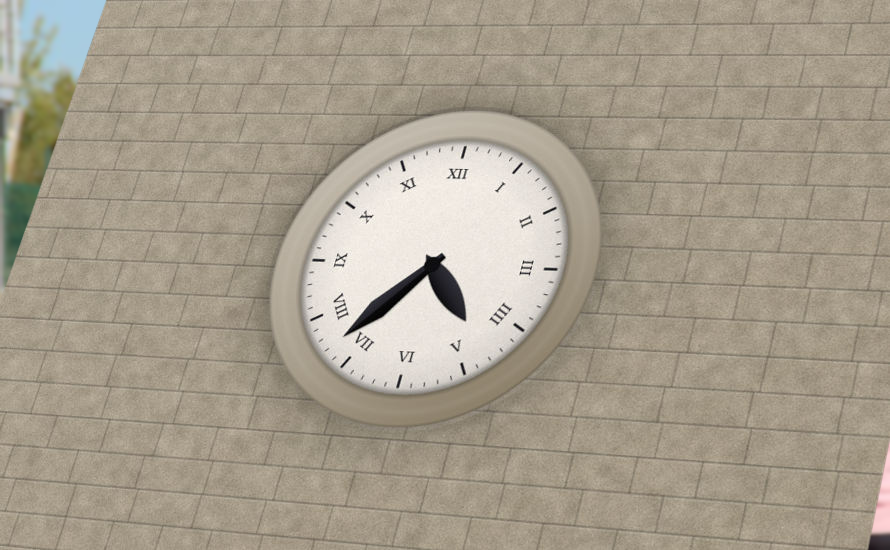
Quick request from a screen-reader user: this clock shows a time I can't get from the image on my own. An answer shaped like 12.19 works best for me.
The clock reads 4.37
